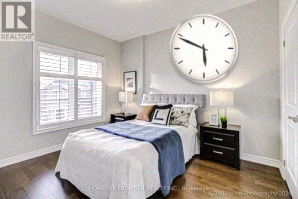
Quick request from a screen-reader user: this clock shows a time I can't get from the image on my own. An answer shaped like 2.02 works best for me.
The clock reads 5.49
